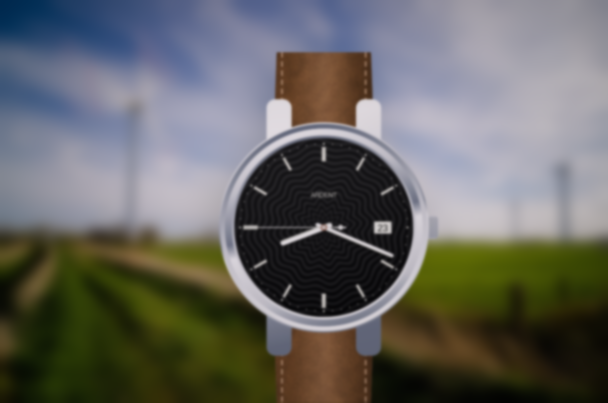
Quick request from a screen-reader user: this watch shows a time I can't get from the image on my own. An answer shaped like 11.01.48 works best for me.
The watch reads 8.18.45
